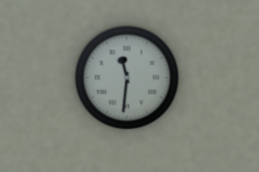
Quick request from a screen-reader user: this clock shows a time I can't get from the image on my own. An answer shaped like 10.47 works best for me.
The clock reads 11.31
